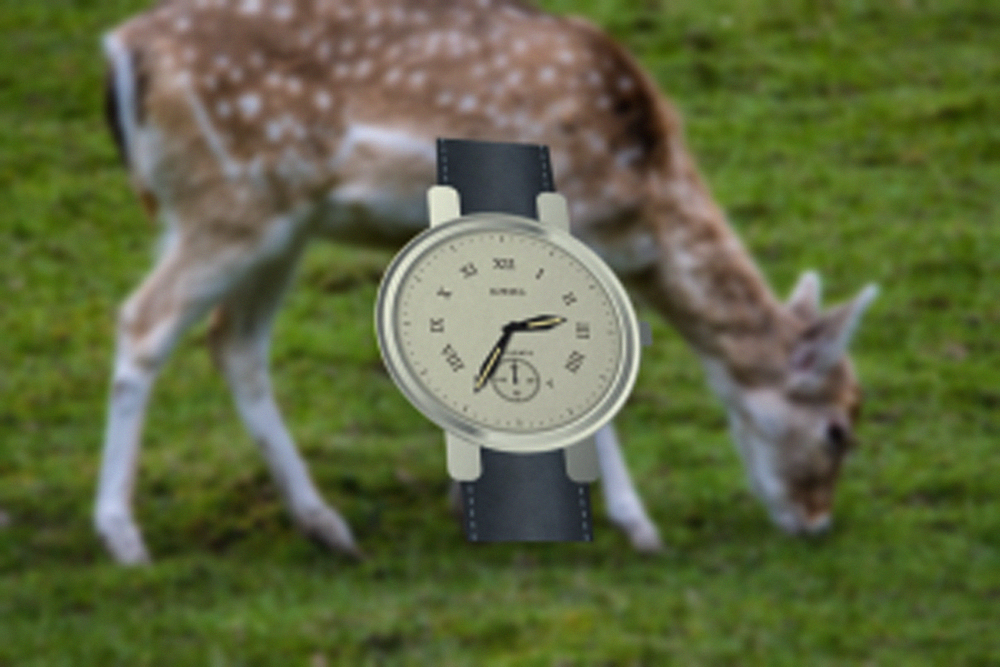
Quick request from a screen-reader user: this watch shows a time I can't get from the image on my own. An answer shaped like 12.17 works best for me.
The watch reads 2.35
